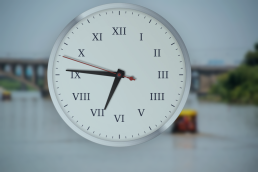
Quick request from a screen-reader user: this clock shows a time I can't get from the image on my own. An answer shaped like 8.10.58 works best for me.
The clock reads 6.45.48
